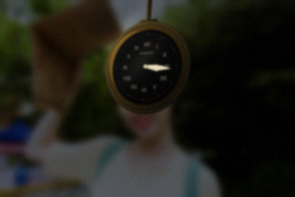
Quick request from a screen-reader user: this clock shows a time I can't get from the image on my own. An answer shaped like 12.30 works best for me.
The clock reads 3.16
